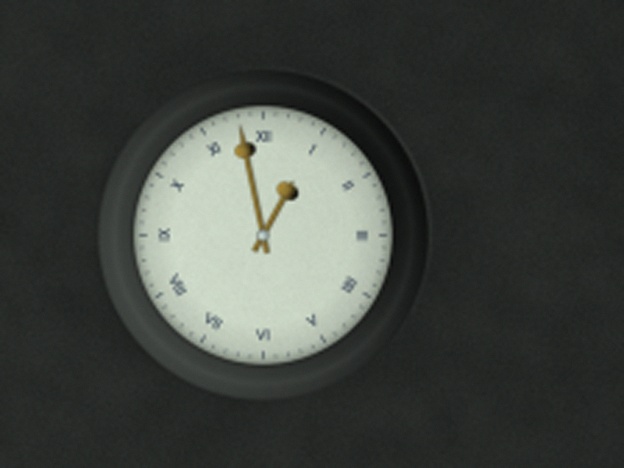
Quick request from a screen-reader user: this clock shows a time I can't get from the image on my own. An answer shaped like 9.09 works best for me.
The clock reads 12.58
